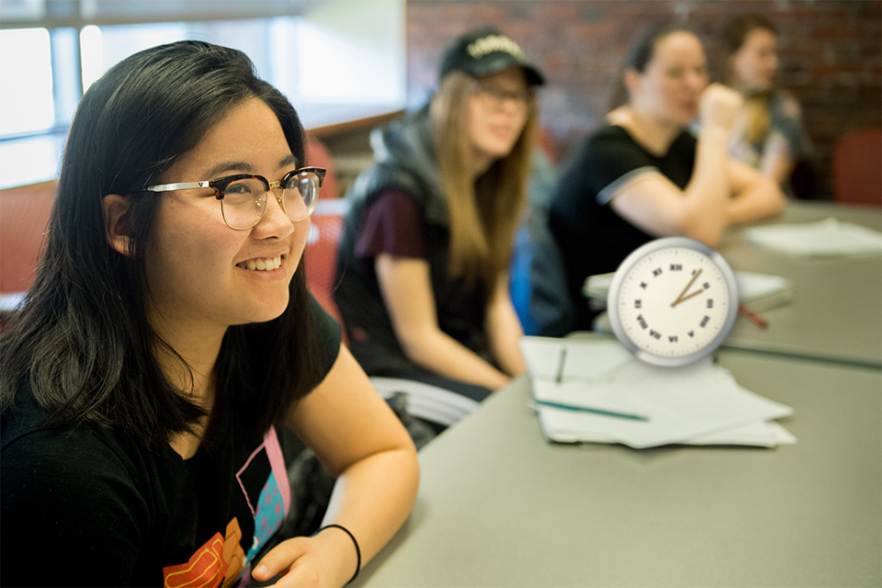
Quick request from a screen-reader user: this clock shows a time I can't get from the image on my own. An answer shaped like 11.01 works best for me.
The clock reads 2.06
